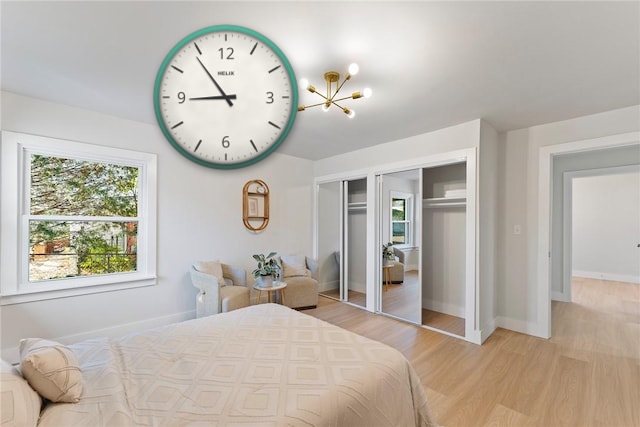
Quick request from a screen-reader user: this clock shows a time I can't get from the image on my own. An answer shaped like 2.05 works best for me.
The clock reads 8.54
